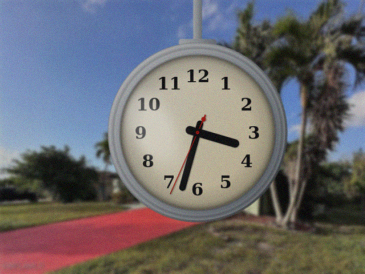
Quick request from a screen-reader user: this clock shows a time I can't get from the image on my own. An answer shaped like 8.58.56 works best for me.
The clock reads 3.32.34
